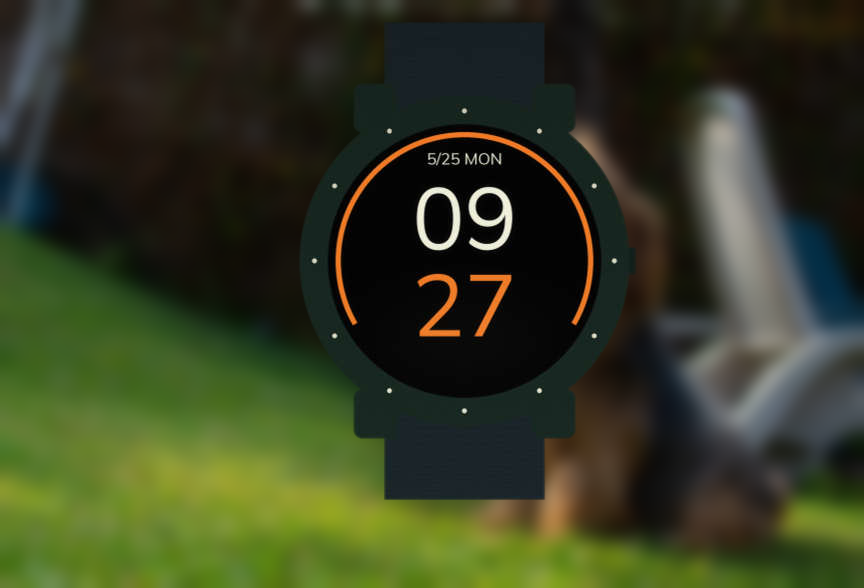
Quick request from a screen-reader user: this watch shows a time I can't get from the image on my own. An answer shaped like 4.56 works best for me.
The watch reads 9.27
